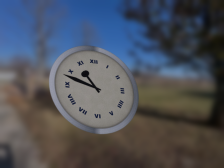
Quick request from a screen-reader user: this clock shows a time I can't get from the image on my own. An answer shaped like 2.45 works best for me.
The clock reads 10.48
